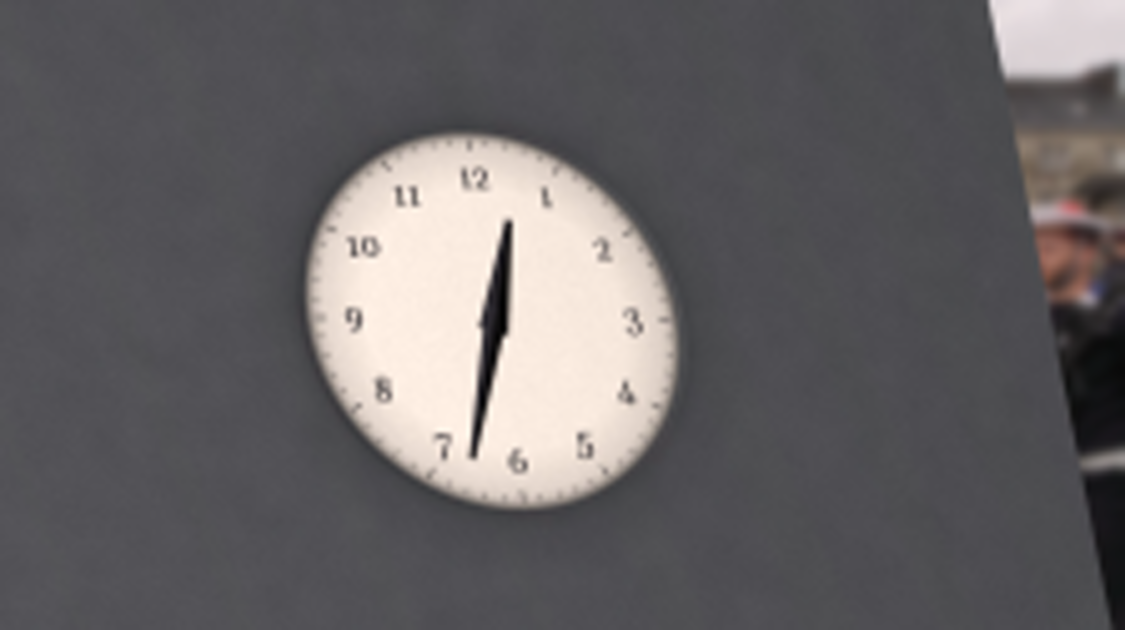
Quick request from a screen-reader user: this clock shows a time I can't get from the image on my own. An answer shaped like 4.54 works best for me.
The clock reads 12.33
